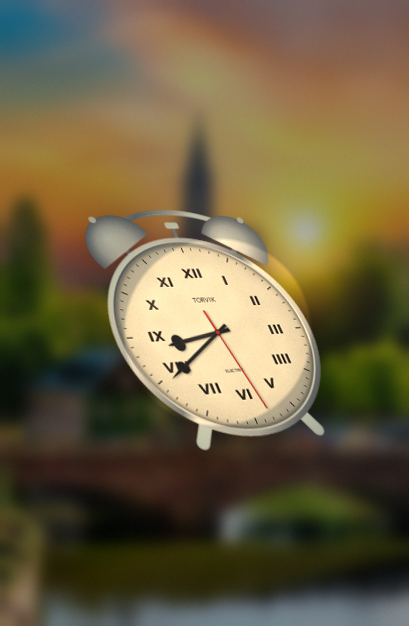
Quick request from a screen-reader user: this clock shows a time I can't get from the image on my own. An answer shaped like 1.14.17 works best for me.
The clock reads 8.39.28
